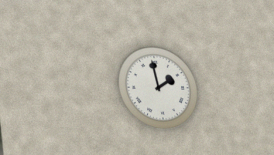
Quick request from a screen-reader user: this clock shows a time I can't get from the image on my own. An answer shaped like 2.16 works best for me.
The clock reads 1.59
